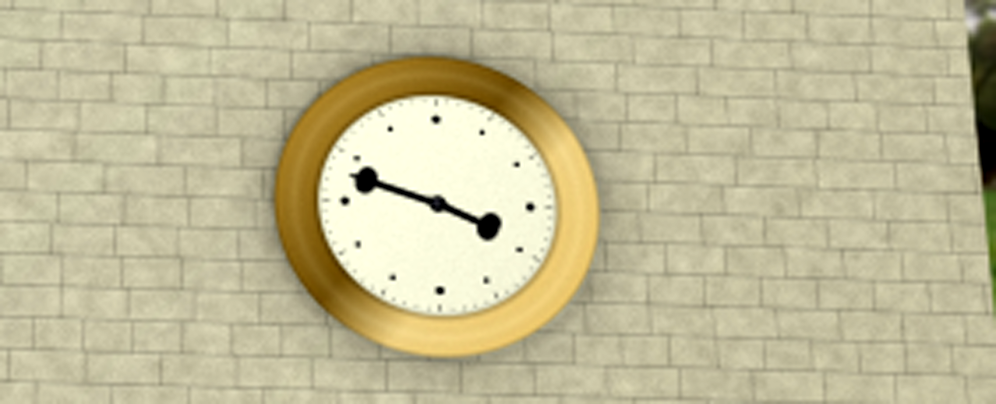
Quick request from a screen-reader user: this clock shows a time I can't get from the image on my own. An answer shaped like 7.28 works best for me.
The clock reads 3.48
